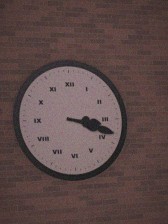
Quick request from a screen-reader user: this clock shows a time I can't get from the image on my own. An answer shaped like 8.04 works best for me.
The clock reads 3.18
